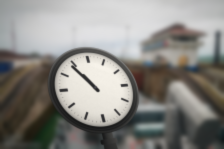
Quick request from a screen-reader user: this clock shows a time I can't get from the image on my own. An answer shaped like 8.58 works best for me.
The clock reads 10.54
